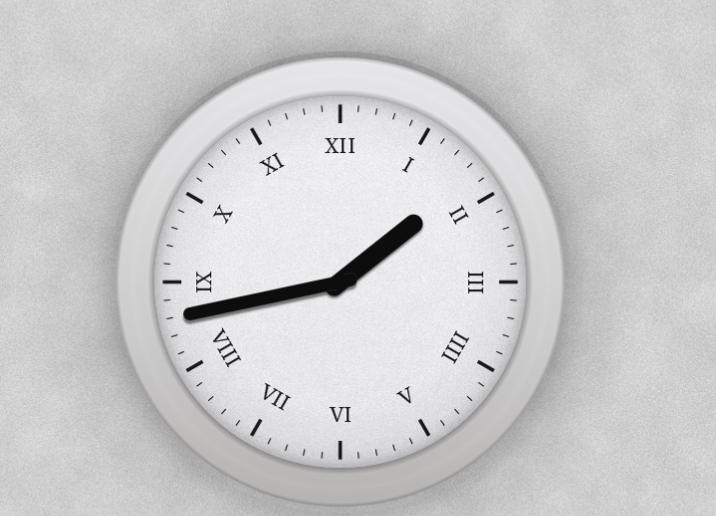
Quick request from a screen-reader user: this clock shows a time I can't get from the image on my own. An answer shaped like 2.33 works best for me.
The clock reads 1.43
